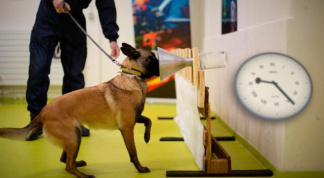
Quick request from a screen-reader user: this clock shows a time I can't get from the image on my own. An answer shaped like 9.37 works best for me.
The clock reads 9.24
